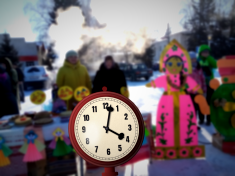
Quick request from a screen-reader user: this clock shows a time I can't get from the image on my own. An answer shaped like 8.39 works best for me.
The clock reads 4.02
